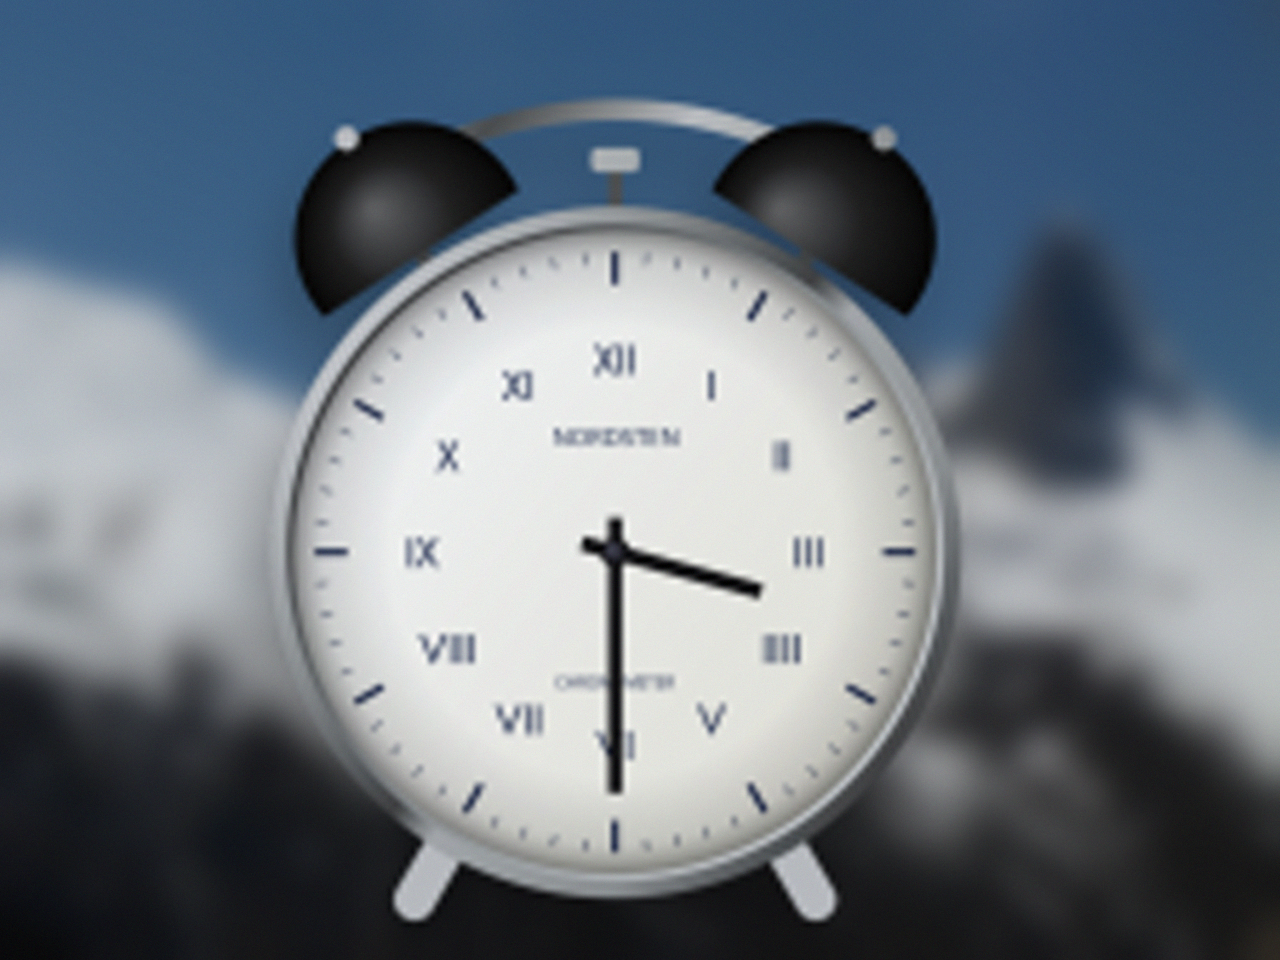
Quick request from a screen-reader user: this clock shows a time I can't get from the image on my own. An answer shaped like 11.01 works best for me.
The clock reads 3.30
